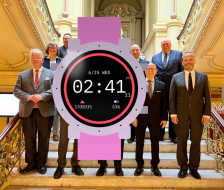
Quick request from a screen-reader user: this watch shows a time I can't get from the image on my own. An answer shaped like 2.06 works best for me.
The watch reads 2.41
